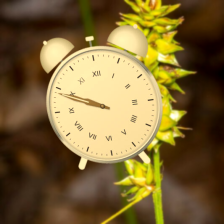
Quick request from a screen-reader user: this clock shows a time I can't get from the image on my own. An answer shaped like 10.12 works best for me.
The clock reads 9.49
